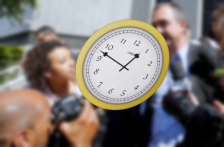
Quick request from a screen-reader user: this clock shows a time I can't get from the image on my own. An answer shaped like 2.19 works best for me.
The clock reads 12.47
